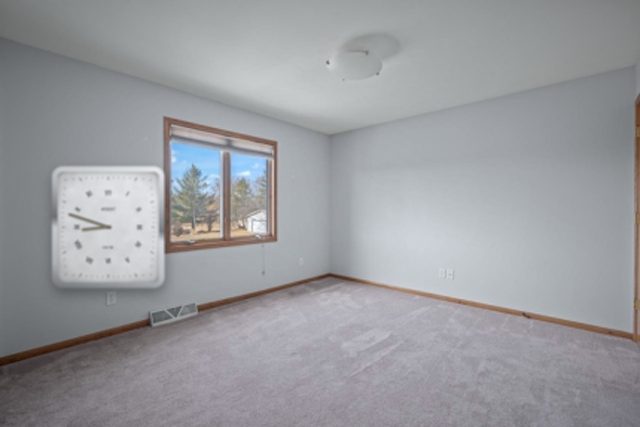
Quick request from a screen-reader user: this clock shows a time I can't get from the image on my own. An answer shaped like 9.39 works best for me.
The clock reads 8.48
